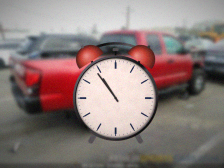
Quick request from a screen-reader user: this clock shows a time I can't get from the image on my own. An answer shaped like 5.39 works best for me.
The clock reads 10.54
